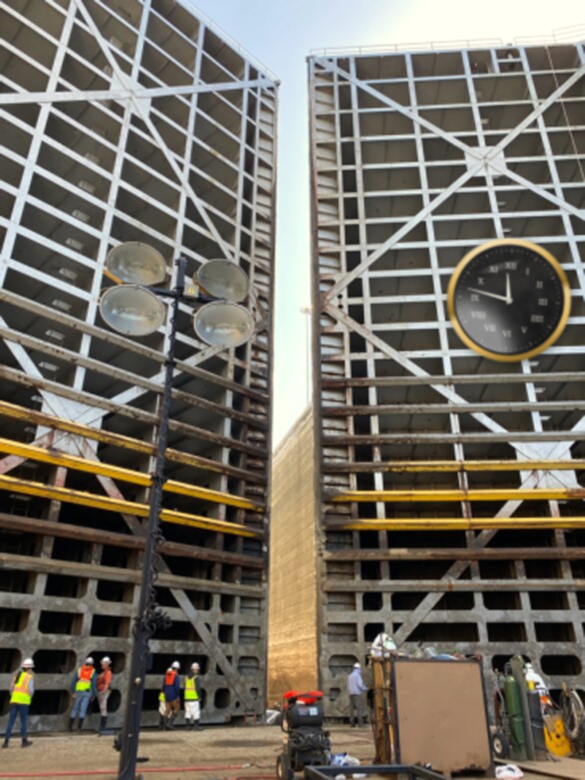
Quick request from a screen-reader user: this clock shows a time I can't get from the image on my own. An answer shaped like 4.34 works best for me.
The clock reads 11.47
